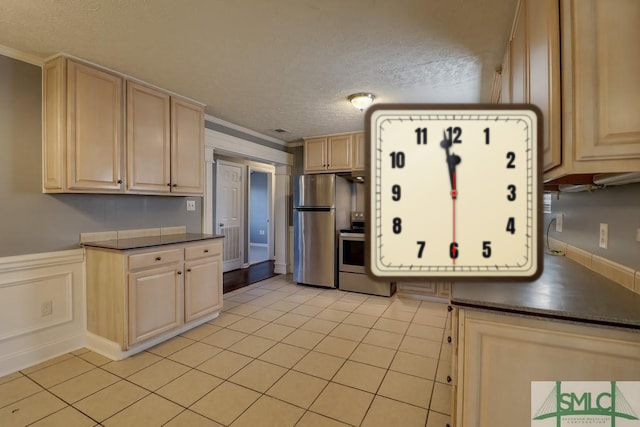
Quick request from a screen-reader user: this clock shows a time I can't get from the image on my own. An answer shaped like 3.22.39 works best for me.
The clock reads 11.58.30
